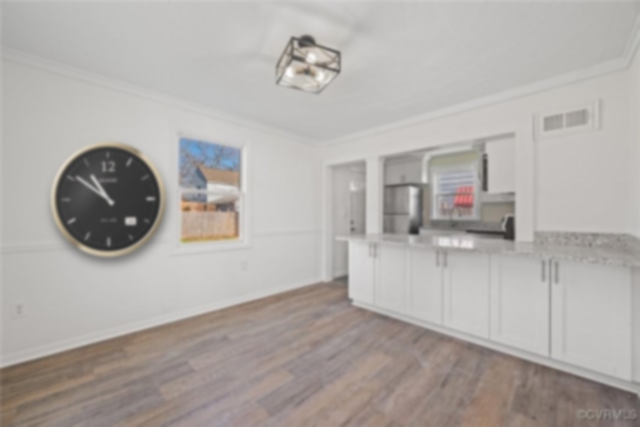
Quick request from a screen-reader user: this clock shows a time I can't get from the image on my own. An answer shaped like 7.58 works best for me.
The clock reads 10.51
